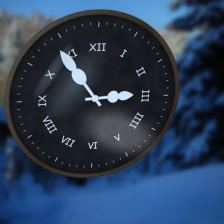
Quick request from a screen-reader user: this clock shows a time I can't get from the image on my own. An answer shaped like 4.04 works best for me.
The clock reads 2.54
